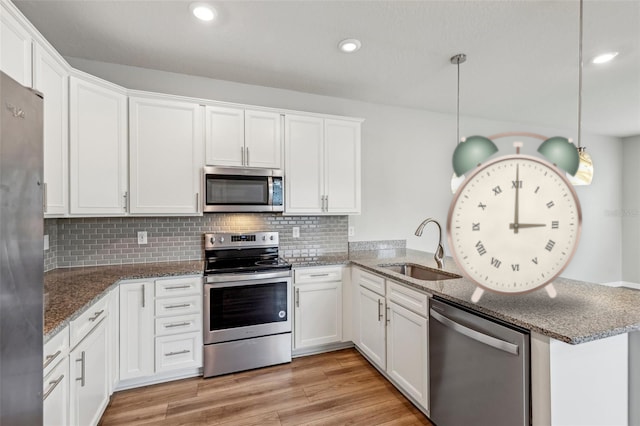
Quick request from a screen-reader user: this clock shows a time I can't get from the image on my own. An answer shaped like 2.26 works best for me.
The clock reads 3.00
